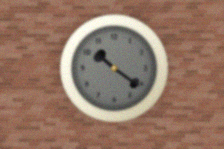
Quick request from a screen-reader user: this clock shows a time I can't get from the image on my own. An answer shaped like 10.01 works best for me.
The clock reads 10.21
